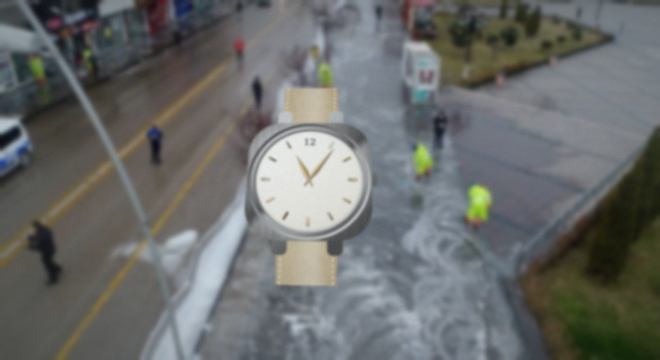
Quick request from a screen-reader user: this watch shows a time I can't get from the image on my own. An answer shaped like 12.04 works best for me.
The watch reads 11.06
